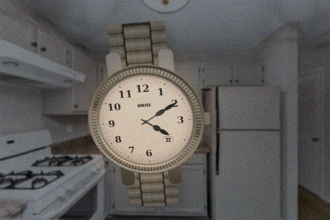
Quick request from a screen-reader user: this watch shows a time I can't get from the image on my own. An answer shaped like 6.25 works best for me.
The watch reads 4.10
